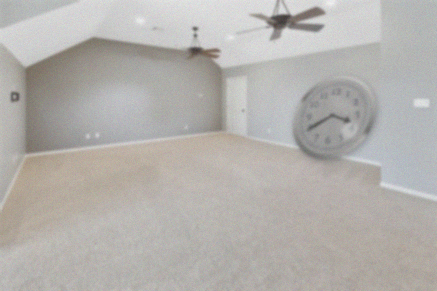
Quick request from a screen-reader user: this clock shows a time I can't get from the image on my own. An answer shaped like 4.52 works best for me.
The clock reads 3.40
